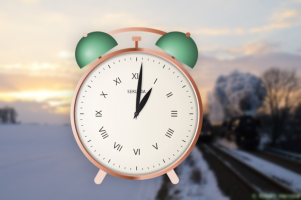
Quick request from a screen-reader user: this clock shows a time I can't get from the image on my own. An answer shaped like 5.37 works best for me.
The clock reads 1.01
